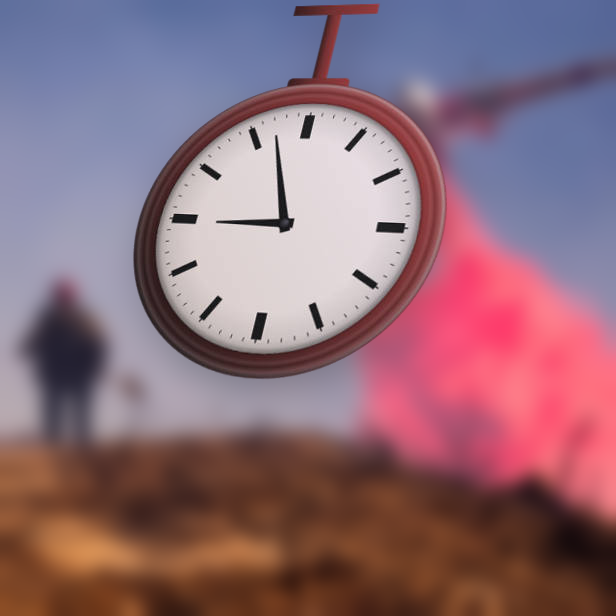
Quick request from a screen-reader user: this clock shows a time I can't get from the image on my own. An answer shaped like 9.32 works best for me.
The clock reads 8.57
